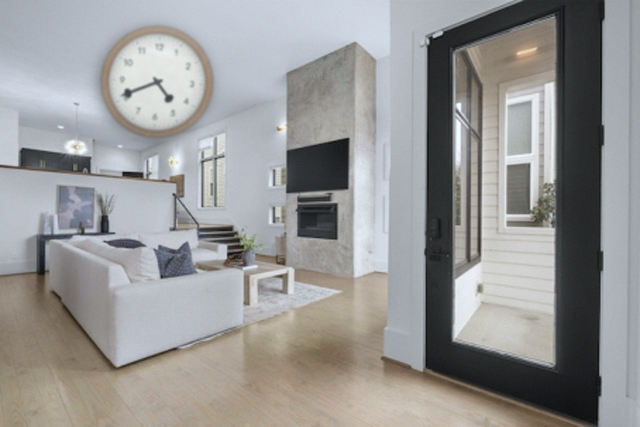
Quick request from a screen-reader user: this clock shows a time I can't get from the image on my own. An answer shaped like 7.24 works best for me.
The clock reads 4.41
